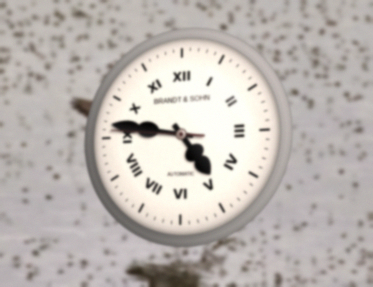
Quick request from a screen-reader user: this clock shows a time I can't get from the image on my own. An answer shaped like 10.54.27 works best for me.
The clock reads 4.46.46
